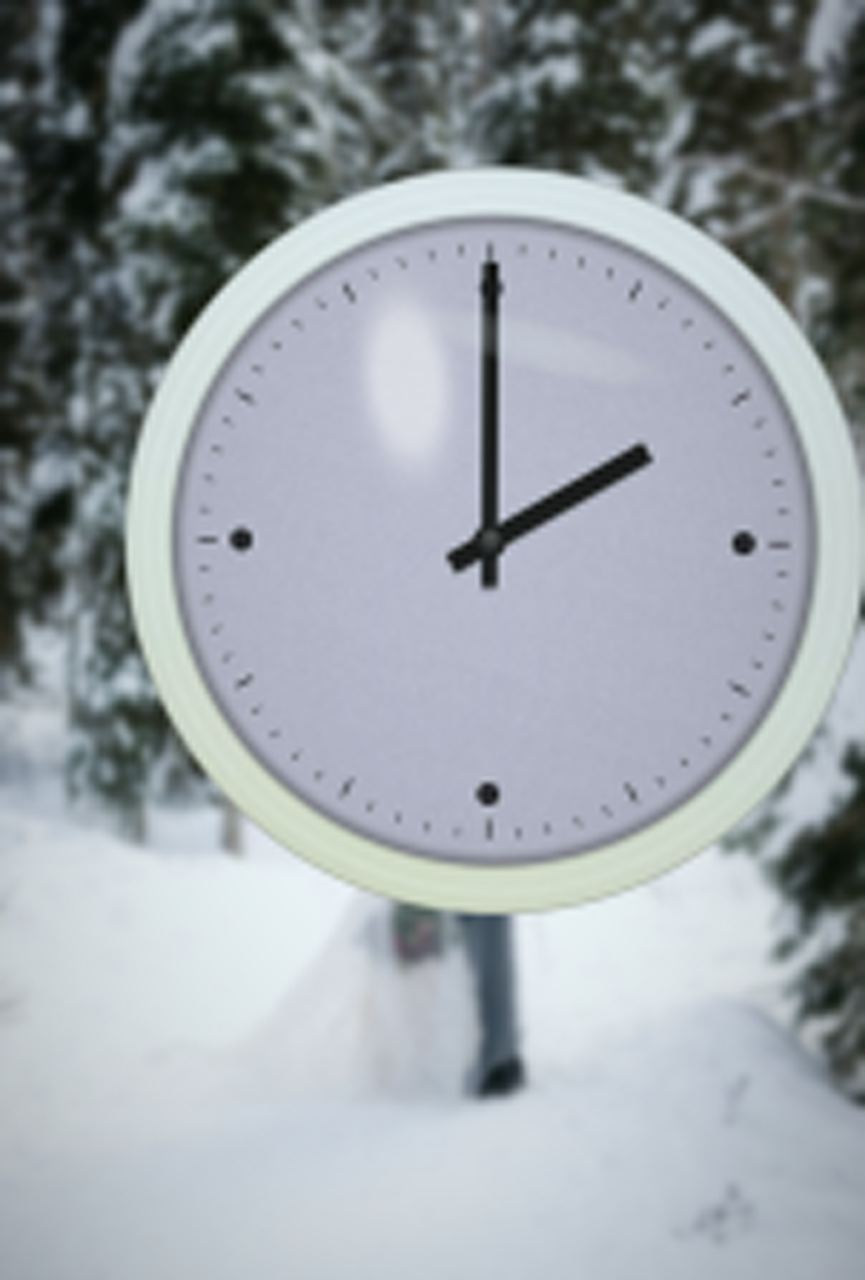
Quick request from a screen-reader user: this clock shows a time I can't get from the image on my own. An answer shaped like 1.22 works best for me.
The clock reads 2.00
